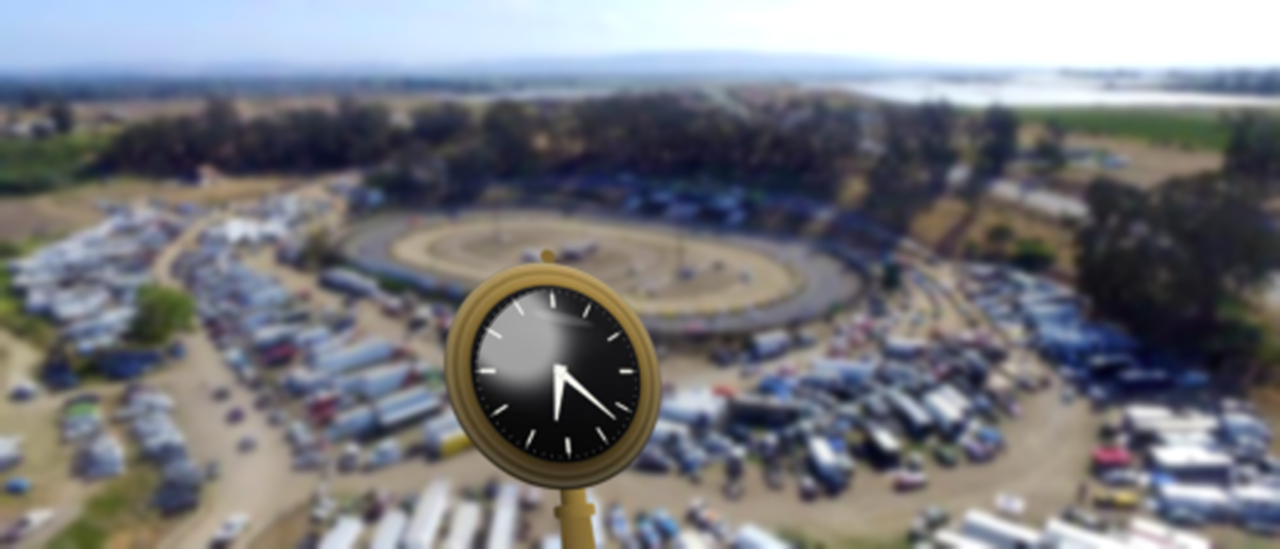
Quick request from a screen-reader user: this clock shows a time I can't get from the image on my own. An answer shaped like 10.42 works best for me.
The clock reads 6.22
